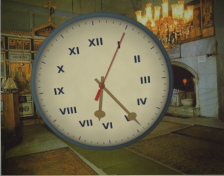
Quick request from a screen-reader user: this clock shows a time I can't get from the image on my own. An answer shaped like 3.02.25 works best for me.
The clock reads 6.24.05
